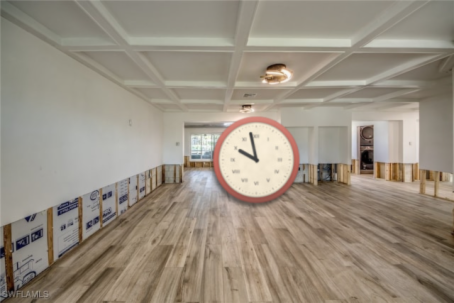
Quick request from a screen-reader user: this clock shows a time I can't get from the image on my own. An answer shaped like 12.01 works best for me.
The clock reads 9.58
